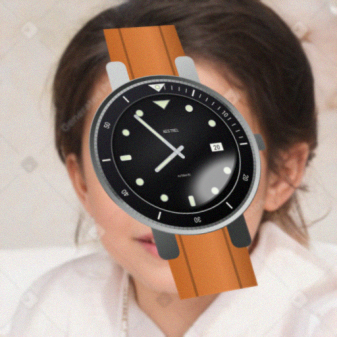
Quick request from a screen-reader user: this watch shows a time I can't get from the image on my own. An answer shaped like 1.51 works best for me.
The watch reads 7.54
